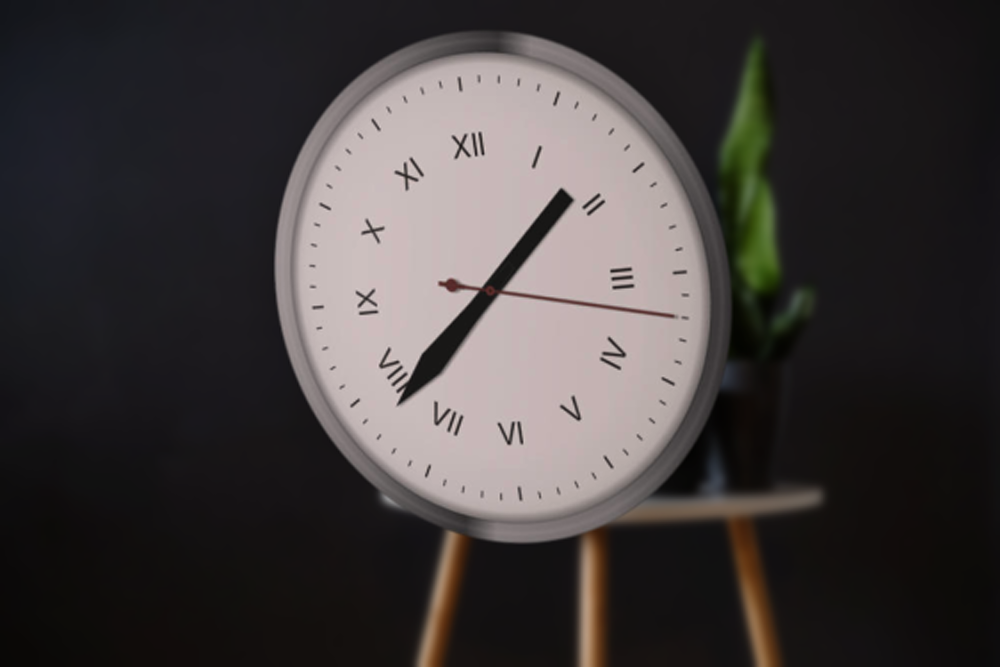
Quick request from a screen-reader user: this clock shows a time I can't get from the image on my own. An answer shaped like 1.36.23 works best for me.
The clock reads 1.38.17
